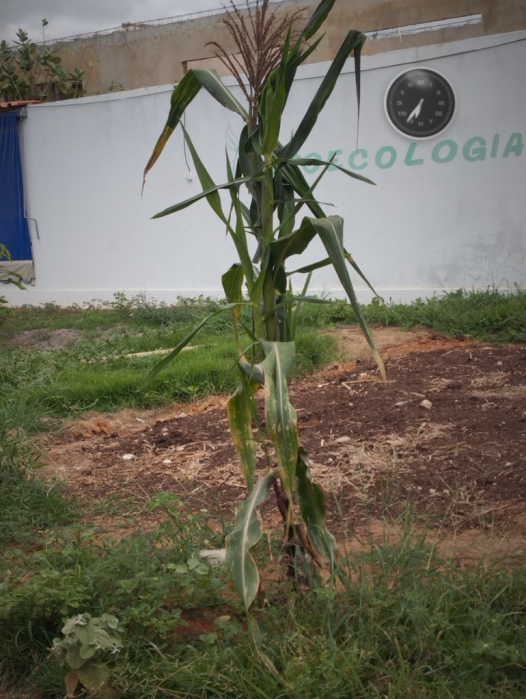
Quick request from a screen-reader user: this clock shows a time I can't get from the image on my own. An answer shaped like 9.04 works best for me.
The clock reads 6.36
